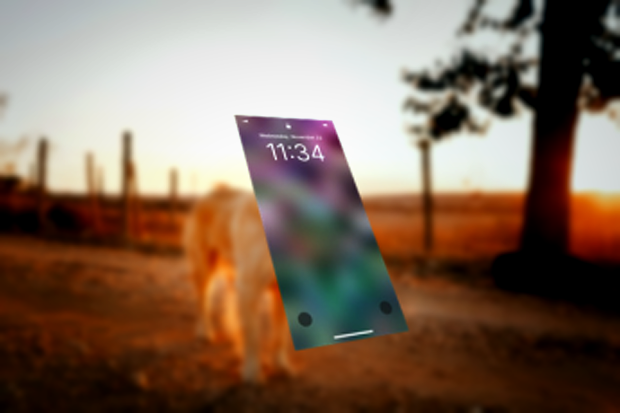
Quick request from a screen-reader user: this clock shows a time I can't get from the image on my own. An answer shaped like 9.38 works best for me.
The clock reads 11.34
